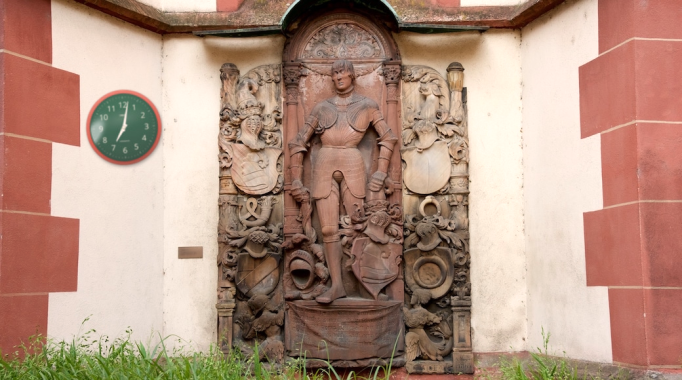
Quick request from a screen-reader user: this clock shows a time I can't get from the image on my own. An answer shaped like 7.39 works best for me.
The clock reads 7.02
